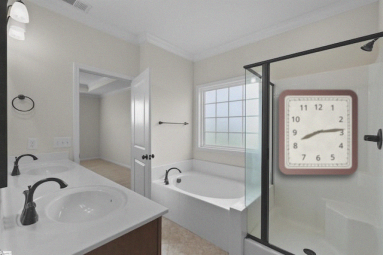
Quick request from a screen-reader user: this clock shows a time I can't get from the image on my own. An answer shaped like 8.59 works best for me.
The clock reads 8.14
